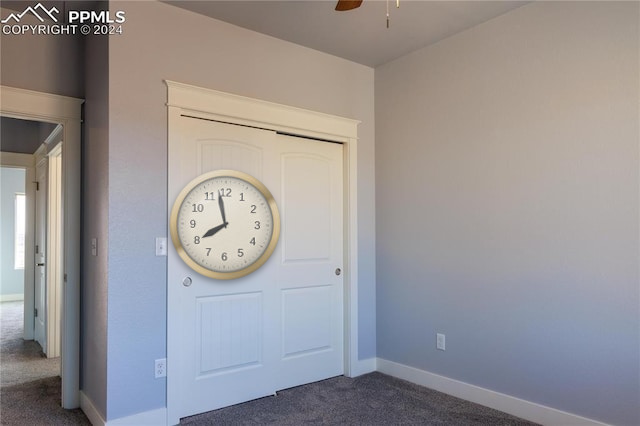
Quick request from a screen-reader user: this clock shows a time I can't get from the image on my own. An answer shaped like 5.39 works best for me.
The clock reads 7.58
